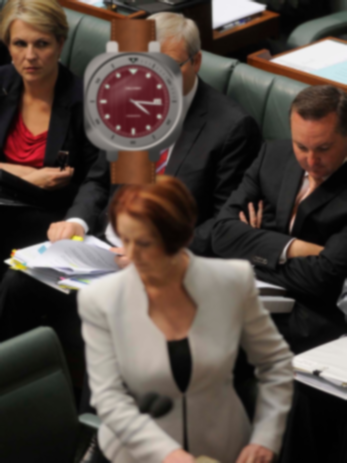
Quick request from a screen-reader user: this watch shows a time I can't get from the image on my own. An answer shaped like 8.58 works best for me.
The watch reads 4.16
